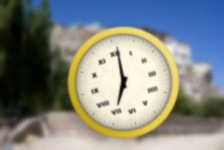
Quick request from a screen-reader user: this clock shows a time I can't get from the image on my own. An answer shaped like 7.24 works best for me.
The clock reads 7.01
